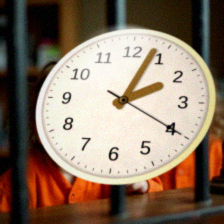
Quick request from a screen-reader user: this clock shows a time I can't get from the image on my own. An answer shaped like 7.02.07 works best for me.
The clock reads 2.03.20
